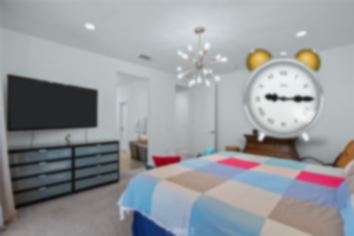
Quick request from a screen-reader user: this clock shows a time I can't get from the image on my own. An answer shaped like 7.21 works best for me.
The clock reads 9.15
